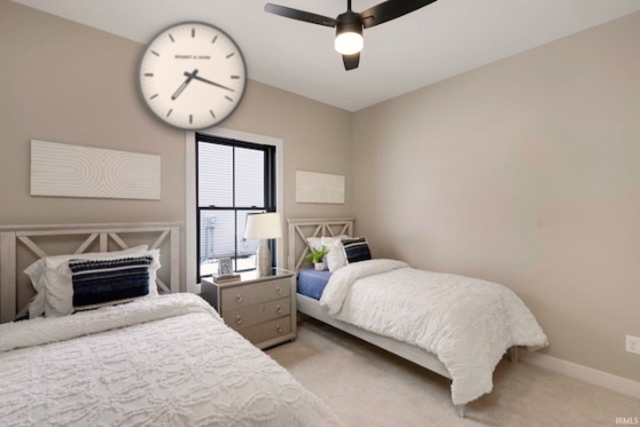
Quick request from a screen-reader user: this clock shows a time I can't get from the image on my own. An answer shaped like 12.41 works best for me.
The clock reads 7.18
